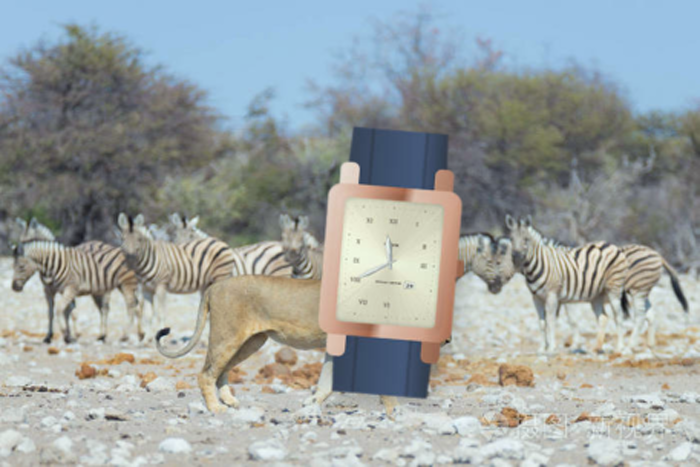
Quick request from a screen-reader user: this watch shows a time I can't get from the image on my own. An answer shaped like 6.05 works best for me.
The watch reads 11.40
